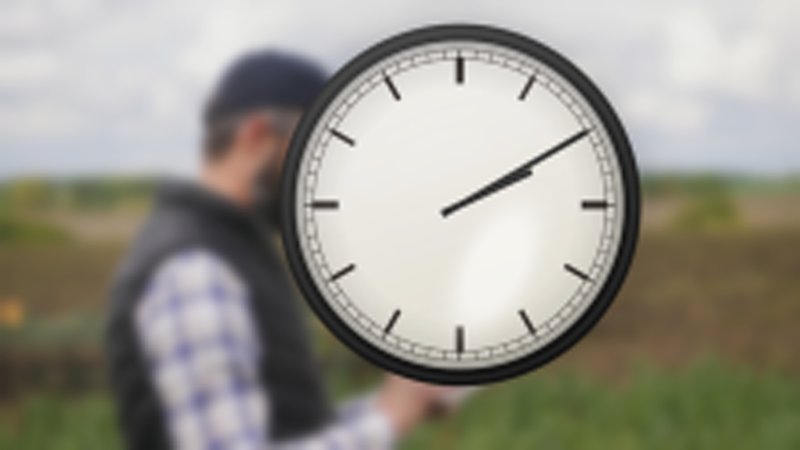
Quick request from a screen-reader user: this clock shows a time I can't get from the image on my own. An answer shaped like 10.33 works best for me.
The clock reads 2.10
